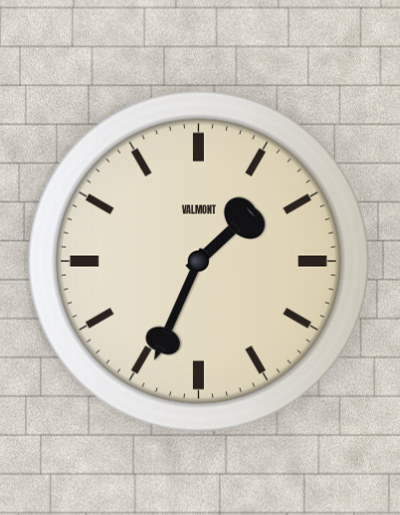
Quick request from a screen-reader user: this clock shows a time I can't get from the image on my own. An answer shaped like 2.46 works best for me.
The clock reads 1.34
